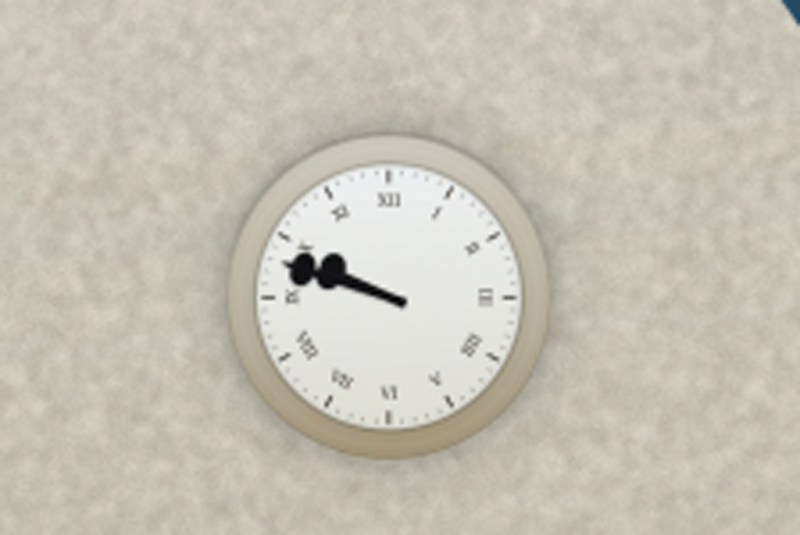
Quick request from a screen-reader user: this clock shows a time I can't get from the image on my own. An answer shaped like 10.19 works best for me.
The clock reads 9.48
